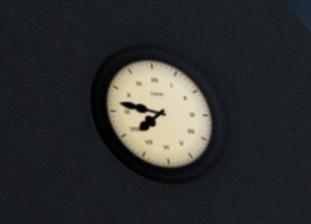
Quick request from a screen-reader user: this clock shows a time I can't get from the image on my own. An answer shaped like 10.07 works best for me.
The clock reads 7.47
